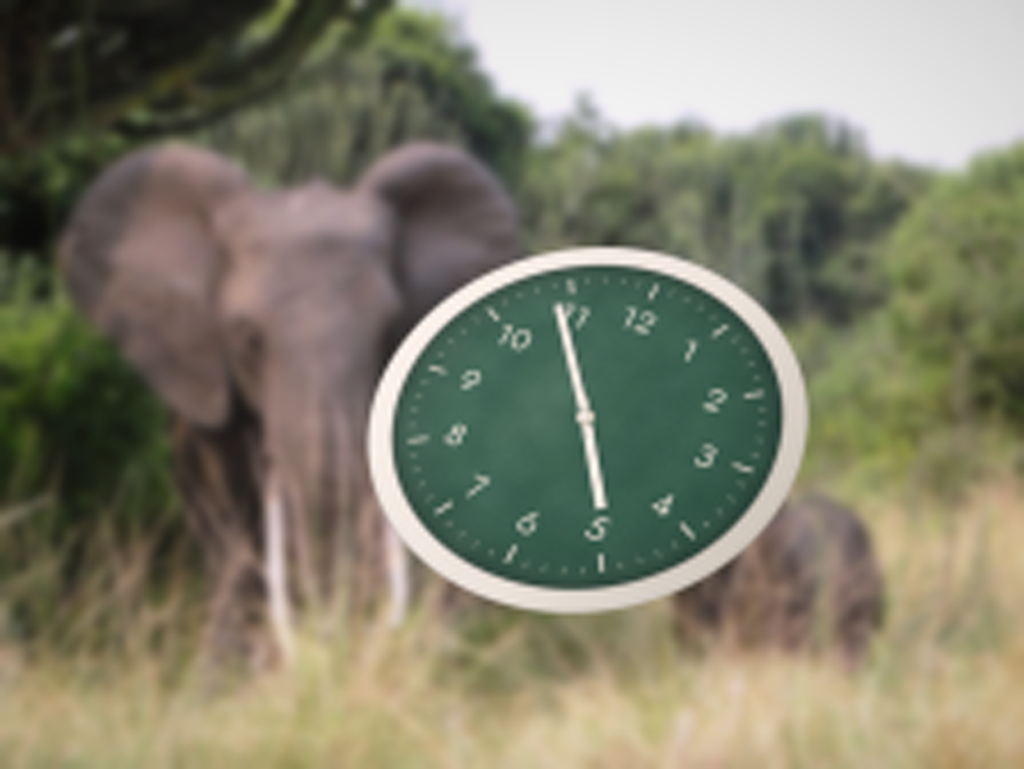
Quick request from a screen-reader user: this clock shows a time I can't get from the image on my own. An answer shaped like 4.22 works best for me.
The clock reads 4.54
